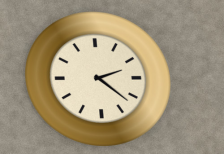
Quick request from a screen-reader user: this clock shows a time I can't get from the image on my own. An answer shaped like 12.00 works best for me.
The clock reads 2.22
